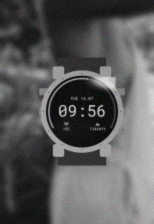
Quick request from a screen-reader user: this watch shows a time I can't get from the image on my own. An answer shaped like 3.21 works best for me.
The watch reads 9.56
